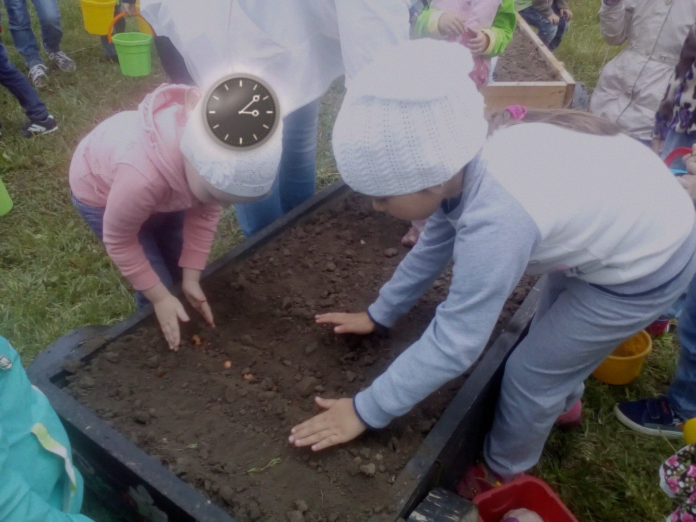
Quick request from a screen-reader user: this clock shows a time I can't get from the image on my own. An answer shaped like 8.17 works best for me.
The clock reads 3.08
